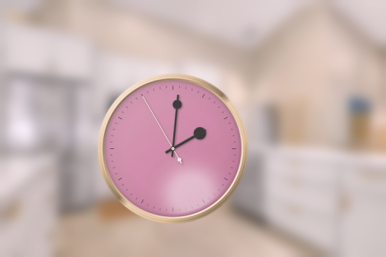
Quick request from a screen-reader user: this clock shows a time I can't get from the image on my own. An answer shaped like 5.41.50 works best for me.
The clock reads 2.00.55
